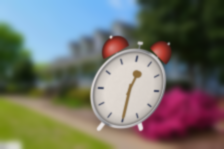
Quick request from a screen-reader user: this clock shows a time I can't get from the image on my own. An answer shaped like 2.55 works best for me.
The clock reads 12.30
